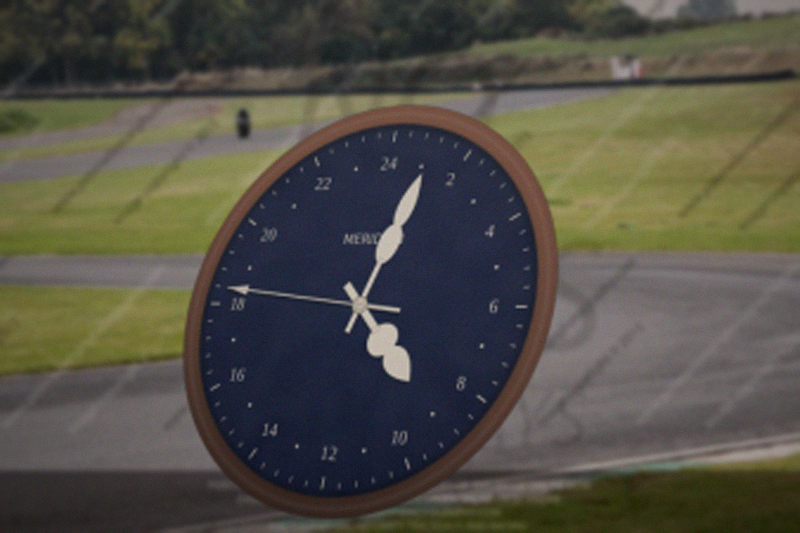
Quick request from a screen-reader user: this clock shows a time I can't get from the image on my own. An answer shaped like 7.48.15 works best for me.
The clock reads 9.02.46
